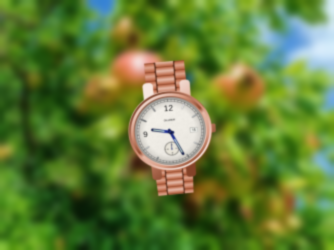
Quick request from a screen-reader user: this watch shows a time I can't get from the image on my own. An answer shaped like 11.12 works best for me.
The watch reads 9.26
